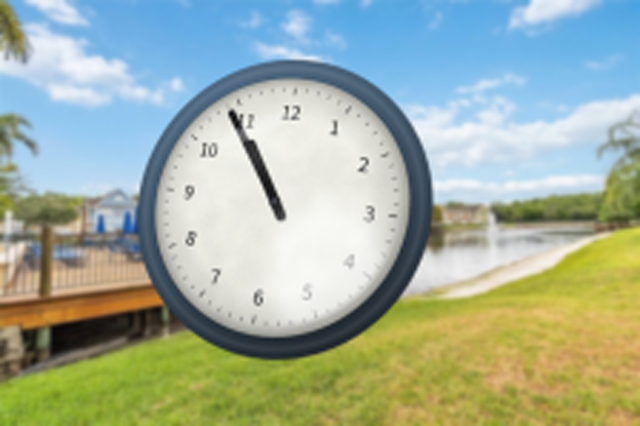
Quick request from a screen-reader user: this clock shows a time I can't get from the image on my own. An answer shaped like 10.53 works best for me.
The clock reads 10.54
